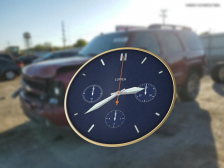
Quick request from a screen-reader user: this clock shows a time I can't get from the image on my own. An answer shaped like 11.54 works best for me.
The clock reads 2.39
